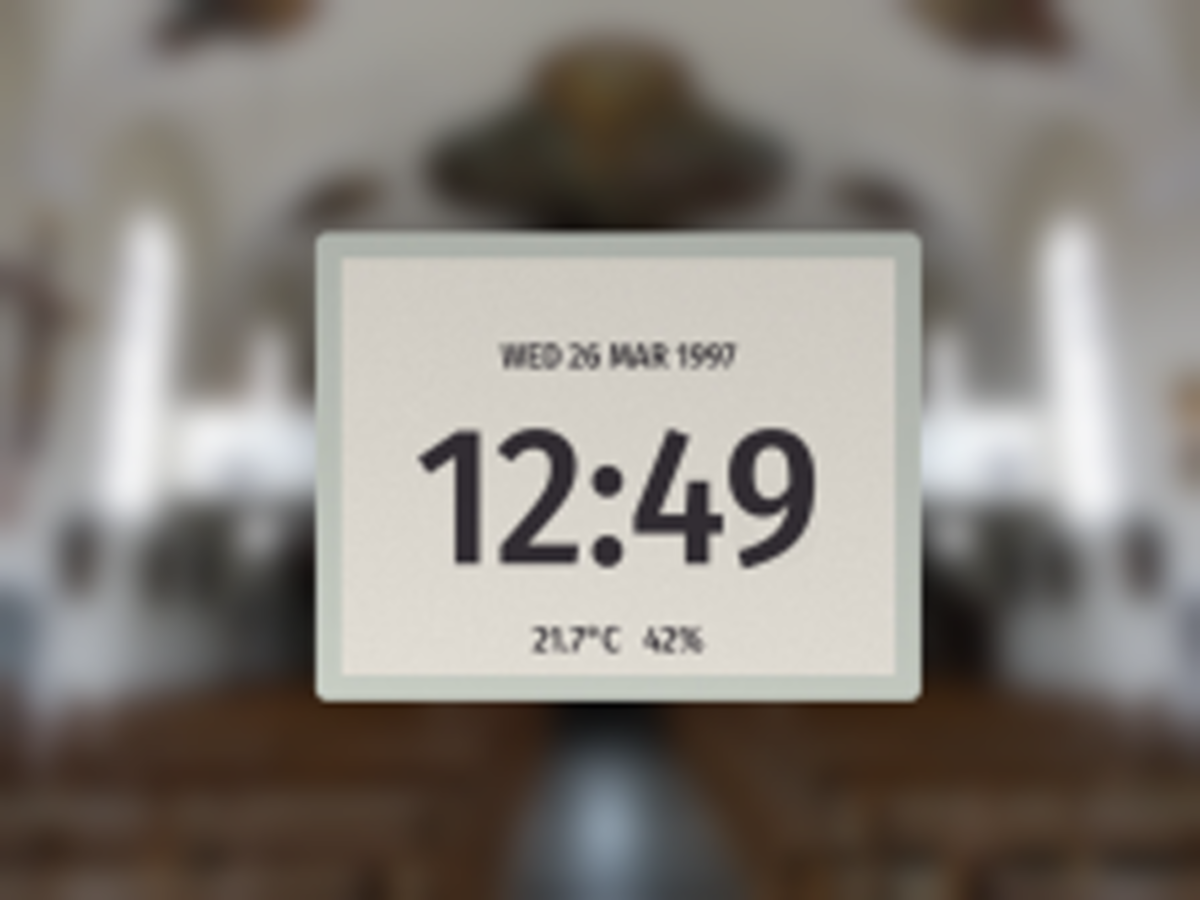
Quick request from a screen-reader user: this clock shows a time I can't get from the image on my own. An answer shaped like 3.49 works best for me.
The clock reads 12.49
